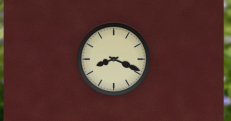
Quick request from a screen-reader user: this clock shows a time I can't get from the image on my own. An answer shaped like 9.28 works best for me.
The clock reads 8.19
